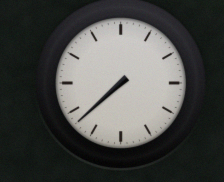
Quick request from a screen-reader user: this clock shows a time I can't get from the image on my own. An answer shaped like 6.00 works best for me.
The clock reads 7.38
